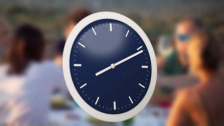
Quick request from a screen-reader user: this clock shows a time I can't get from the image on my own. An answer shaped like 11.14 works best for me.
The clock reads 8.11
